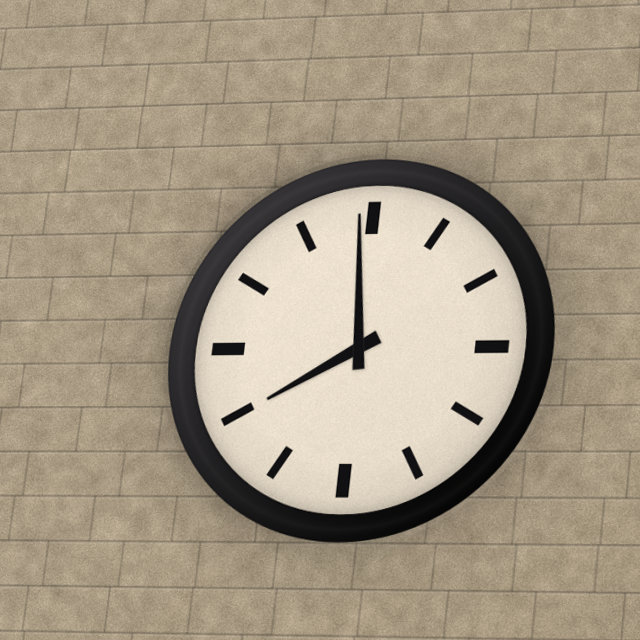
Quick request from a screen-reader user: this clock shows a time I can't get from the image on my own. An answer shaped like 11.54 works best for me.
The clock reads 7.59
